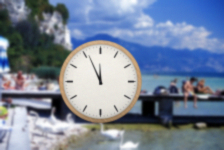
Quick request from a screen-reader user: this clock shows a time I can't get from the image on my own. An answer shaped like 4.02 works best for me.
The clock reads 11.56
